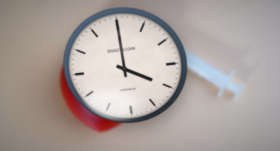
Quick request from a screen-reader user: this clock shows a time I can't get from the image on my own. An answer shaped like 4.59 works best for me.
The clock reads 4.00
